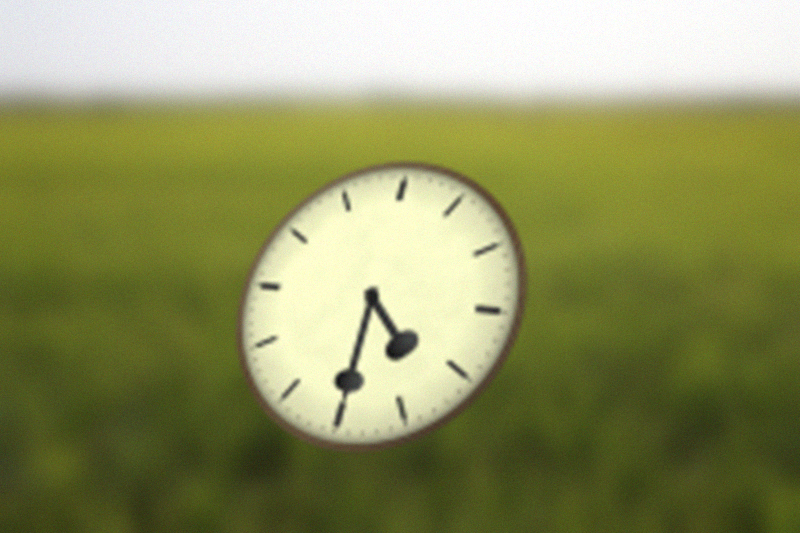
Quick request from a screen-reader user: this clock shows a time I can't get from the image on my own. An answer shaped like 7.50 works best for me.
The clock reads 4.30
